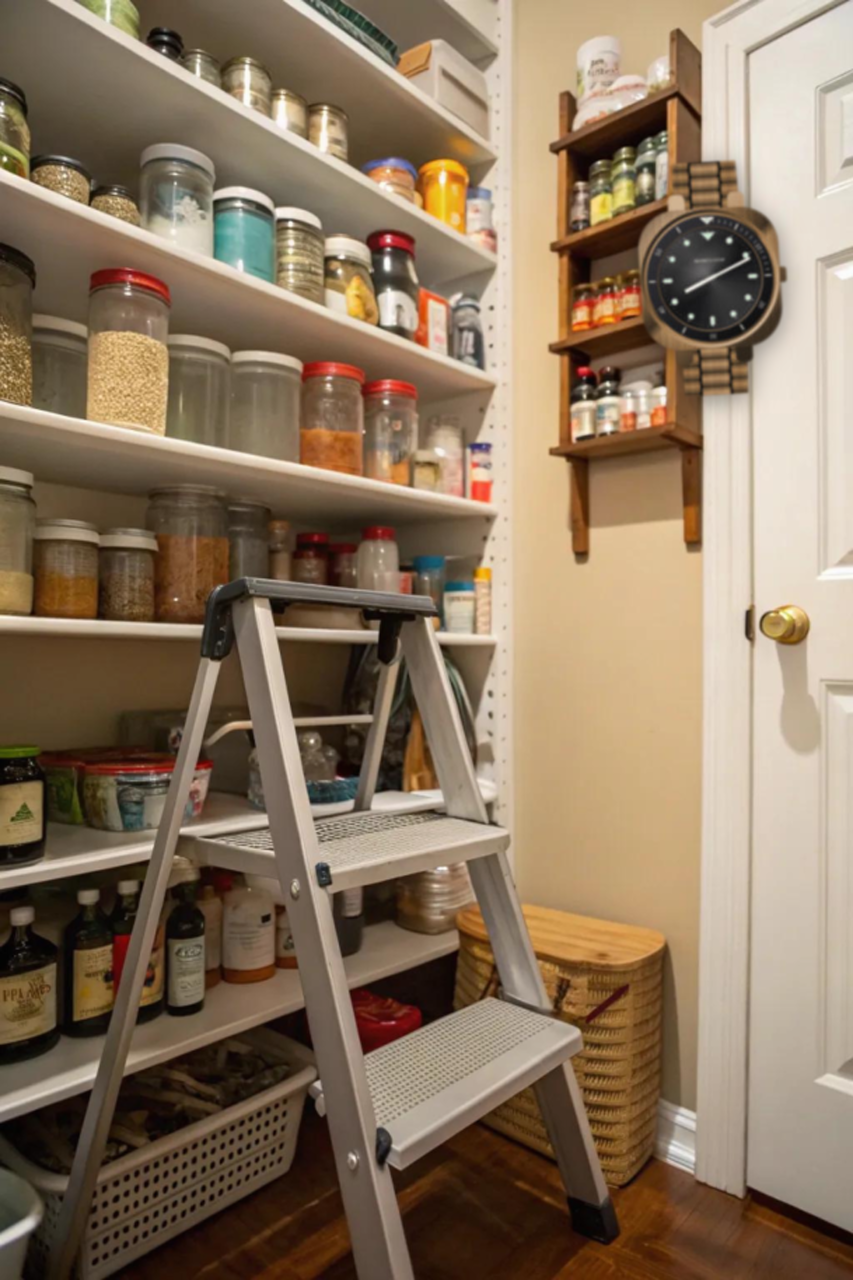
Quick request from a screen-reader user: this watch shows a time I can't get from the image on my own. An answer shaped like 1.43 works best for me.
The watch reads 8.11
